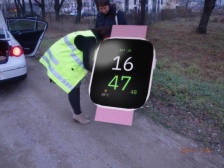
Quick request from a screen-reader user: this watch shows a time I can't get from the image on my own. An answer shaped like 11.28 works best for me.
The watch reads 16.47
